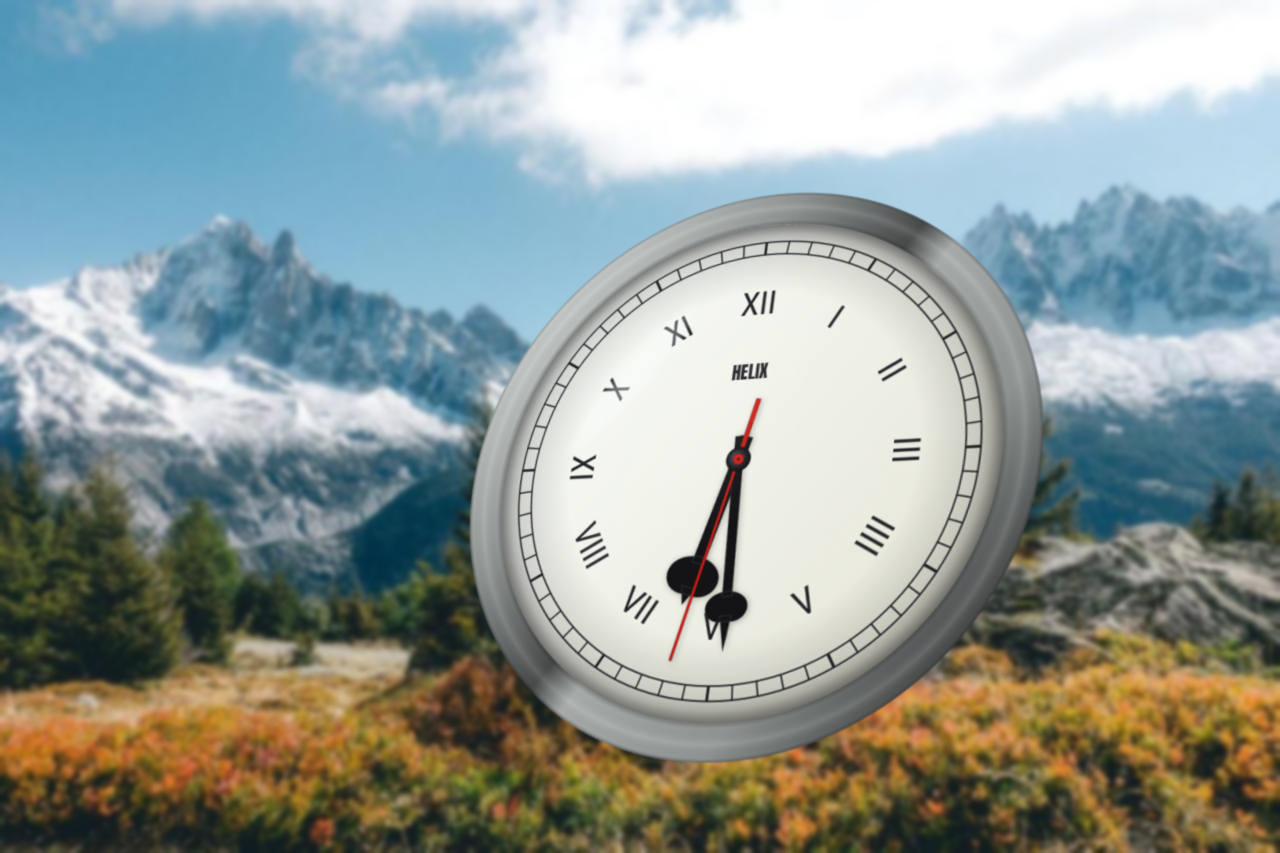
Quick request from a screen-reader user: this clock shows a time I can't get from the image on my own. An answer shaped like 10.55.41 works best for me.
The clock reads 6.29.32
